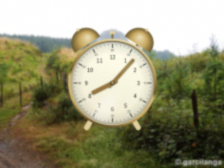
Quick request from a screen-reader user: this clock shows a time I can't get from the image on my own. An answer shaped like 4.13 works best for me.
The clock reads 8.07
